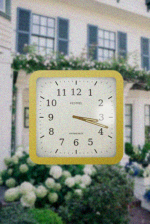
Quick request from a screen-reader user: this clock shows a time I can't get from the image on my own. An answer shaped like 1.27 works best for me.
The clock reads 3.18
